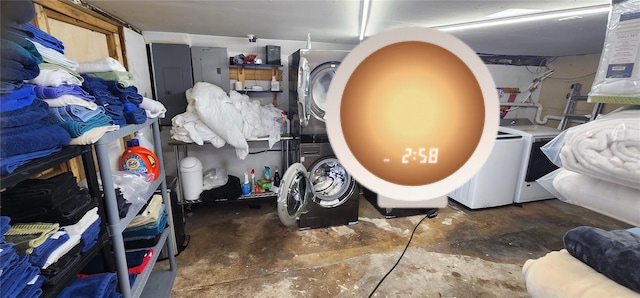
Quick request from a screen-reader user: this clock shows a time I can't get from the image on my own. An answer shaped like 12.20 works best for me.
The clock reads 2.58
